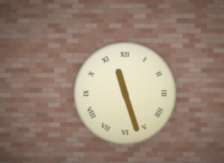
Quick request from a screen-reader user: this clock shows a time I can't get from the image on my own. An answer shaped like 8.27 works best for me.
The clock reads 11.27
